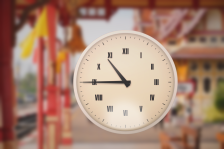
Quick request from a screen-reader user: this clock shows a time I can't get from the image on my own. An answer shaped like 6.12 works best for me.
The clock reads 10.45
